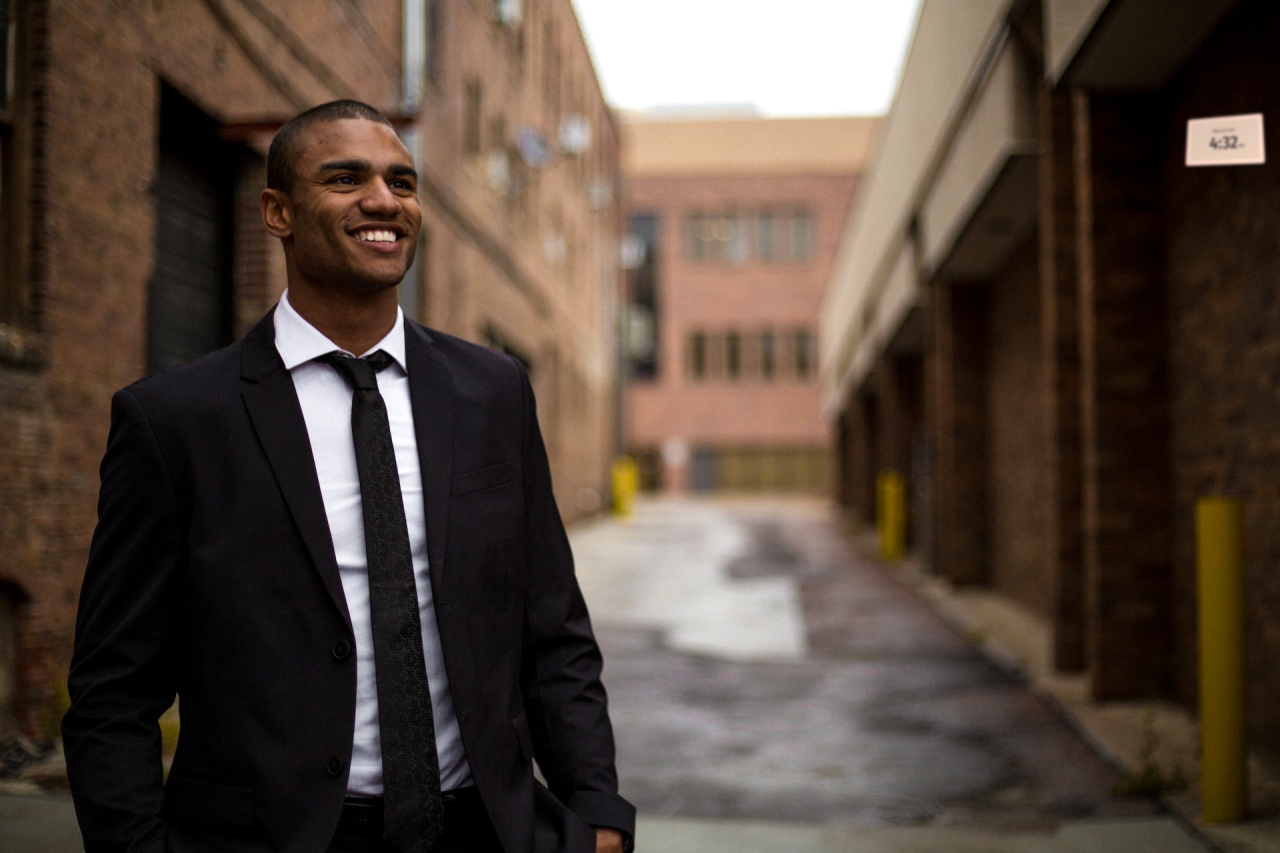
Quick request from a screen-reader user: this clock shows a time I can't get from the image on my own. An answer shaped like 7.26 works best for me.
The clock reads 4.32
